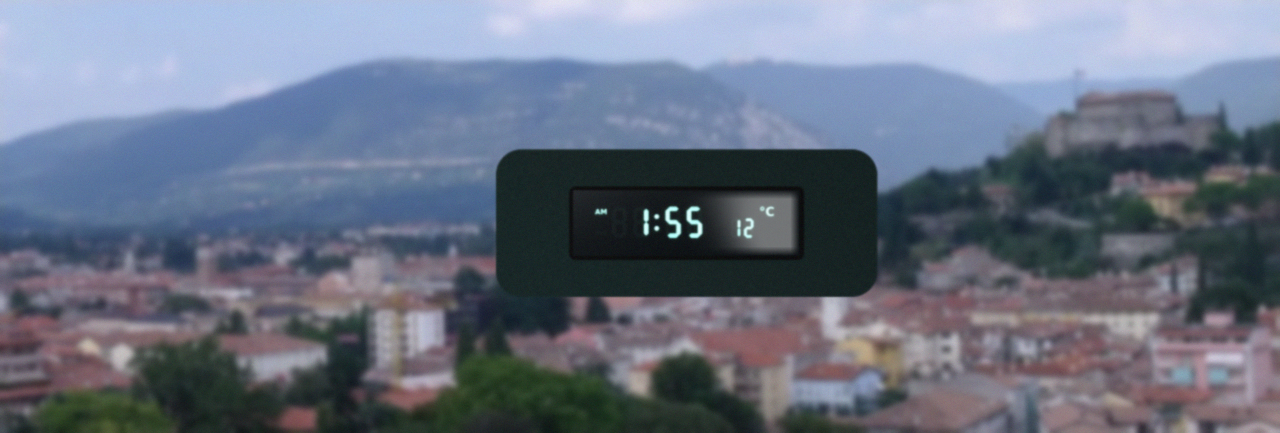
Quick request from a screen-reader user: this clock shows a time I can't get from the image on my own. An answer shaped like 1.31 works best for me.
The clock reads 1.55
